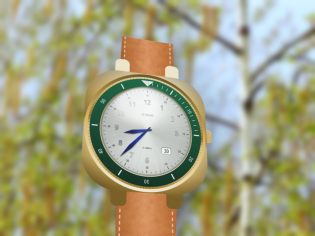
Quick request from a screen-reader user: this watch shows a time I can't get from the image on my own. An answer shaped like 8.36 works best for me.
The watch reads 8.37
